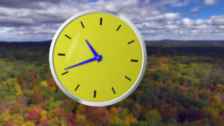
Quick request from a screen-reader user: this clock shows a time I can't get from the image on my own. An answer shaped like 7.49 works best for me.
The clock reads 10.41
